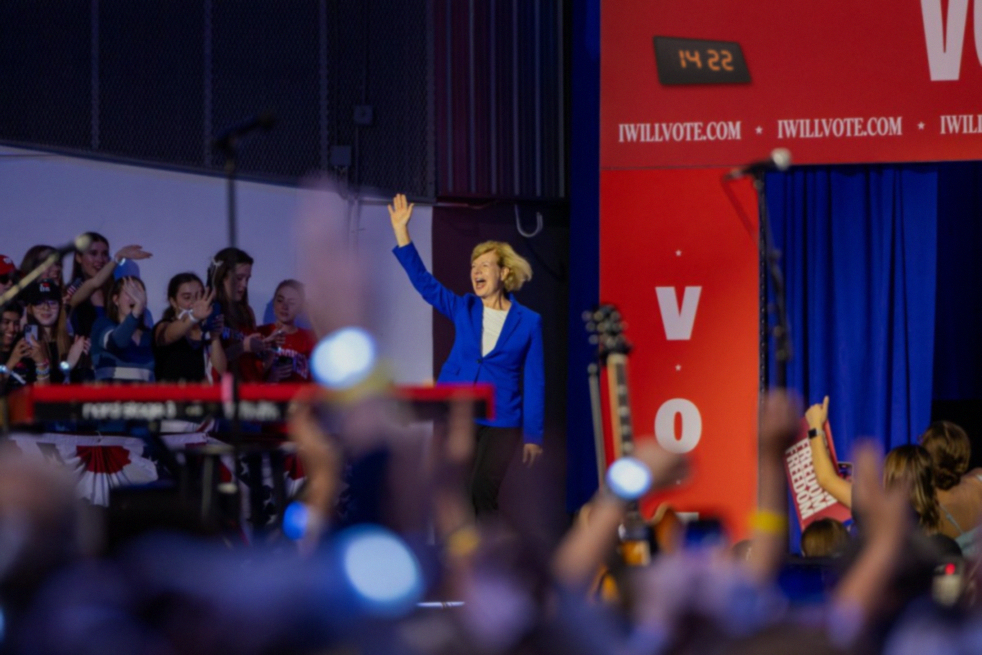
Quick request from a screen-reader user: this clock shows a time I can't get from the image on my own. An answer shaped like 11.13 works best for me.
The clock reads 14.22
